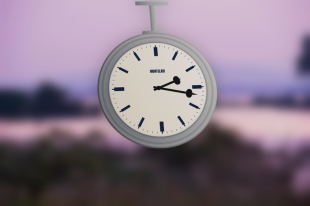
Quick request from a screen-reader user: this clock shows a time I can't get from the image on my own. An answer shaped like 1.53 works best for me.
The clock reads 2.17
